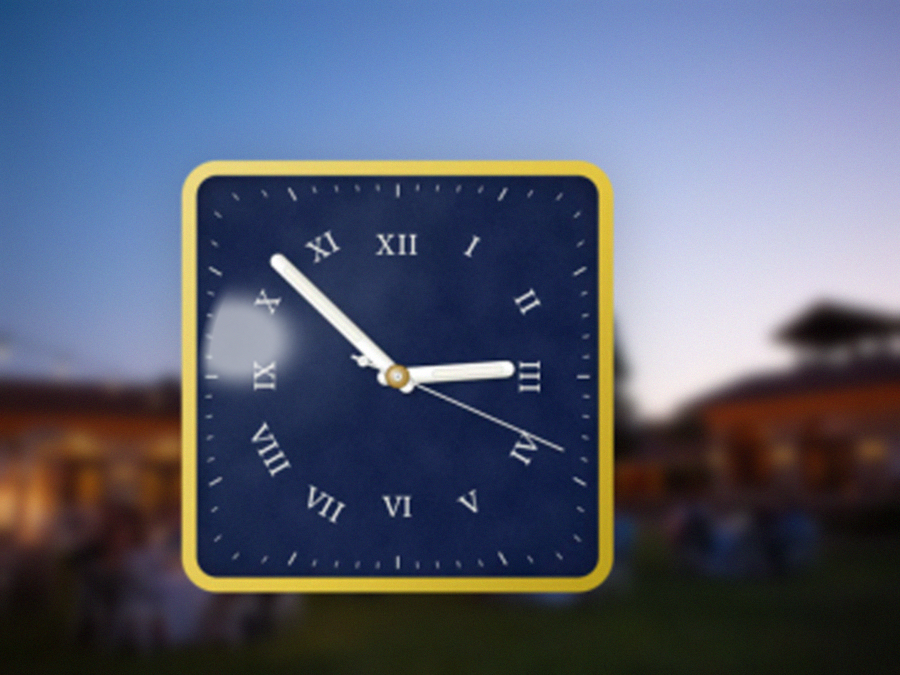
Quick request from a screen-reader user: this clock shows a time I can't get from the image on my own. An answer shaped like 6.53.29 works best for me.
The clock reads 2.52.19
